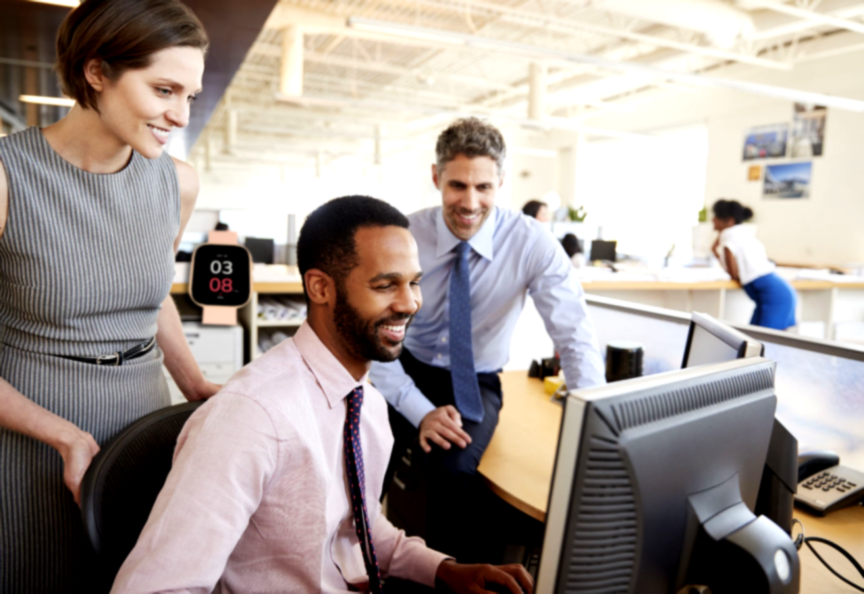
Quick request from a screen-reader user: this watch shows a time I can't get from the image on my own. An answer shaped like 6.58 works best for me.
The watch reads 3.08
